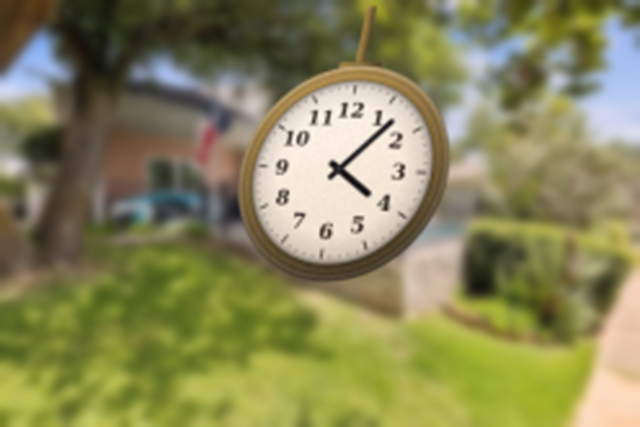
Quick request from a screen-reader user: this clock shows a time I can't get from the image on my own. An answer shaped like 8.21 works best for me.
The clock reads 4.07
